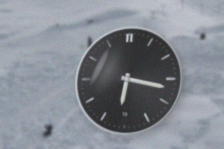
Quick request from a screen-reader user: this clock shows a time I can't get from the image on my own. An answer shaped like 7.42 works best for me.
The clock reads 6.17
